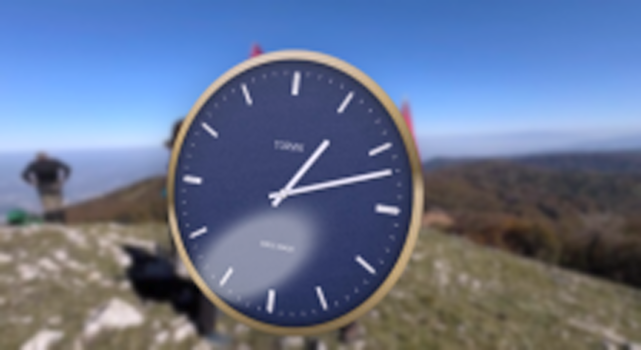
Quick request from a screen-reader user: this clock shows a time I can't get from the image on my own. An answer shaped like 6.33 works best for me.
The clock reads 1.12
